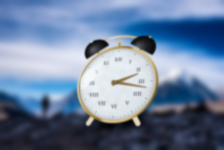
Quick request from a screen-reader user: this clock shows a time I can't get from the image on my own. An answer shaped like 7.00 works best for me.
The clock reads 2.17
